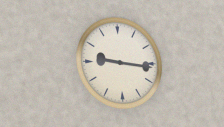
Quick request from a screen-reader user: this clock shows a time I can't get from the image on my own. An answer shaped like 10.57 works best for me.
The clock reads 9.16
